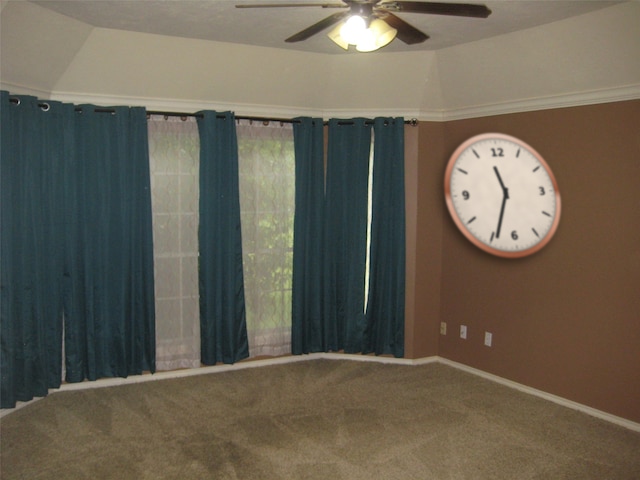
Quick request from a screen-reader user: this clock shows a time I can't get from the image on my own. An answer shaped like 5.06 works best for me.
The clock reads 11.34
